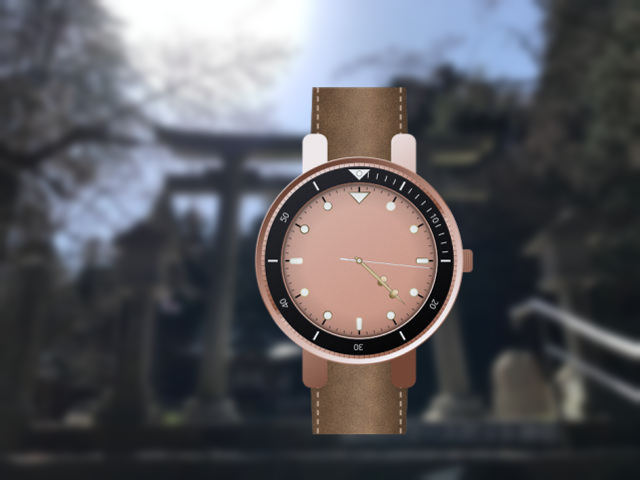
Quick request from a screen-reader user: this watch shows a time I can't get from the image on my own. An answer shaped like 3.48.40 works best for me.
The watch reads 4.22.16
